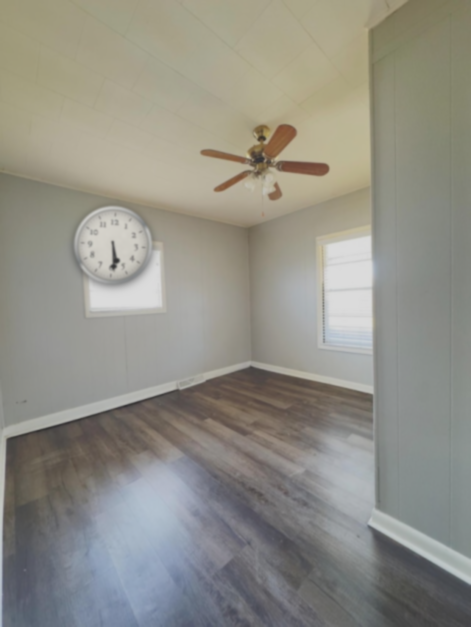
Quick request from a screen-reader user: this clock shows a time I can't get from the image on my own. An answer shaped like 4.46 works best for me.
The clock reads 5.29
